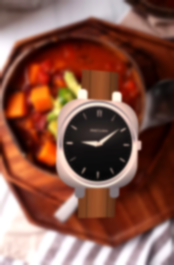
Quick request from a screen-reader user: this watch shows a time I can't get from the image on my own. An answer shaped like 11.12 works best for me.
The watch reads 9.09
